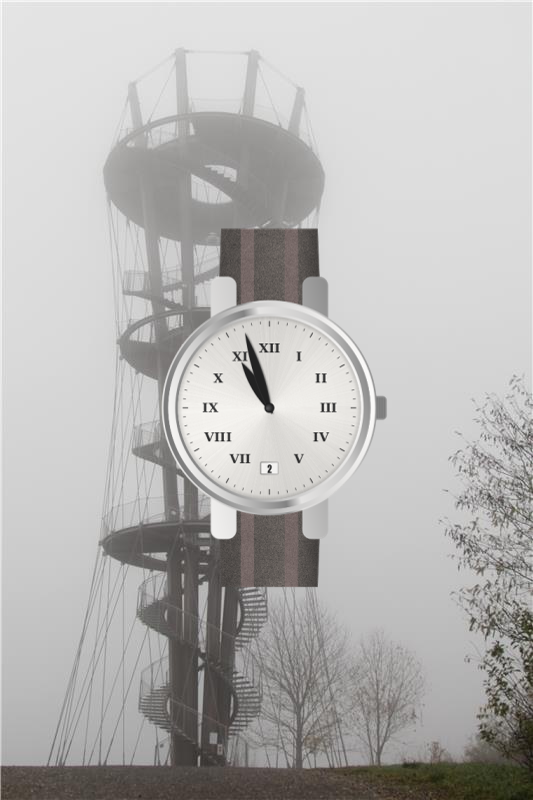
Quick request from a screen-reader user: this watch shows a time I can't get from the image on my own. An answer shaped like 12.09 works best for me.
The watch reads 10.57
